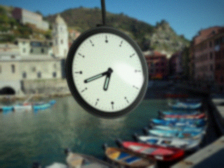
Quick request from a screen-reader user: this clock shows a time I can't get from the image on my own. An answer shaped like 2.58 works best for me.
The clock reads 6.42
